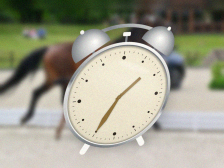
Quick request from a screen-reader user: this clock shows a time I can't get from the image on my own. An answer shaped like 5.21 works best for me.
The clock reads 1.35
